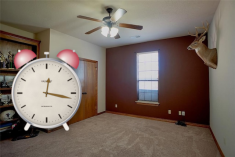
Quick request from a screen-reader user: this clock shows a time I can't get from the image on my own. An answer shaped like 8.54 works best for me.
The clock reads 12.17
